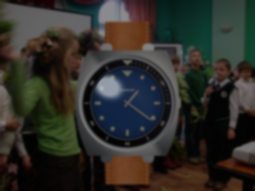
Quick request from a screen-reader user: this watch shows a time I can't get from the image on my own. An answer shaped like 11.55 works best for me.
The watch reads 1.21
